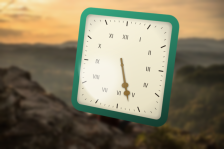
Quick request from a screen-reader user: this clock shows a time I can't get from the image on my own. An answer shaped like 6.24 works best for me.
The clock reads 5.27
